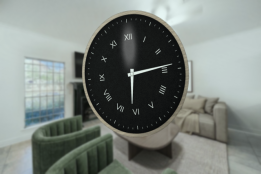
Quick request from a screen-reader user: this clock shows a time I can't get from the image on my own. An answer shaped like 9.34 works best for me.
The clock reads 6.14
